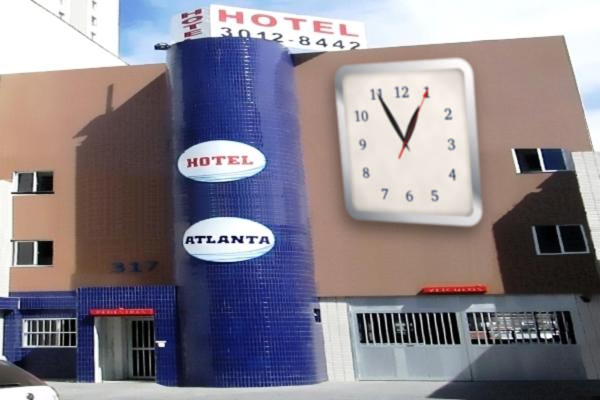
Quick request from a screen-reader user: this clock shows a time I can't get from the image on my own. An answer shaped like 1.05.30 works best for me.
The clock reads 12.55.05
